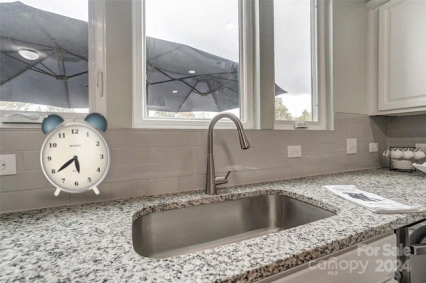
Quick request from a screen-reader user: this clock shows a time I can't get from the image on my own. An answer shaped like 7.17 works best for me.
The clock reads 5.39
